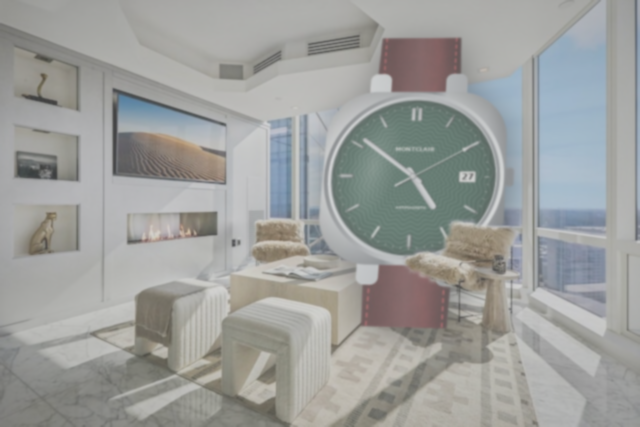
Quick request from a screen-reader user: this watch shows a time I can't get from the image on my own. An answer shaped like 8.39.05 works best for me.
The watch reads 4.51.10
